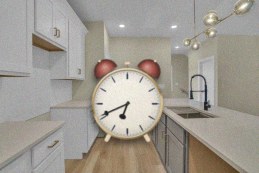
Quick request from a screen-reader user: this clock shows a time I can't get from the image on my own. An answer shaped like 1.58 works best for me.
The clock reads 6.41
